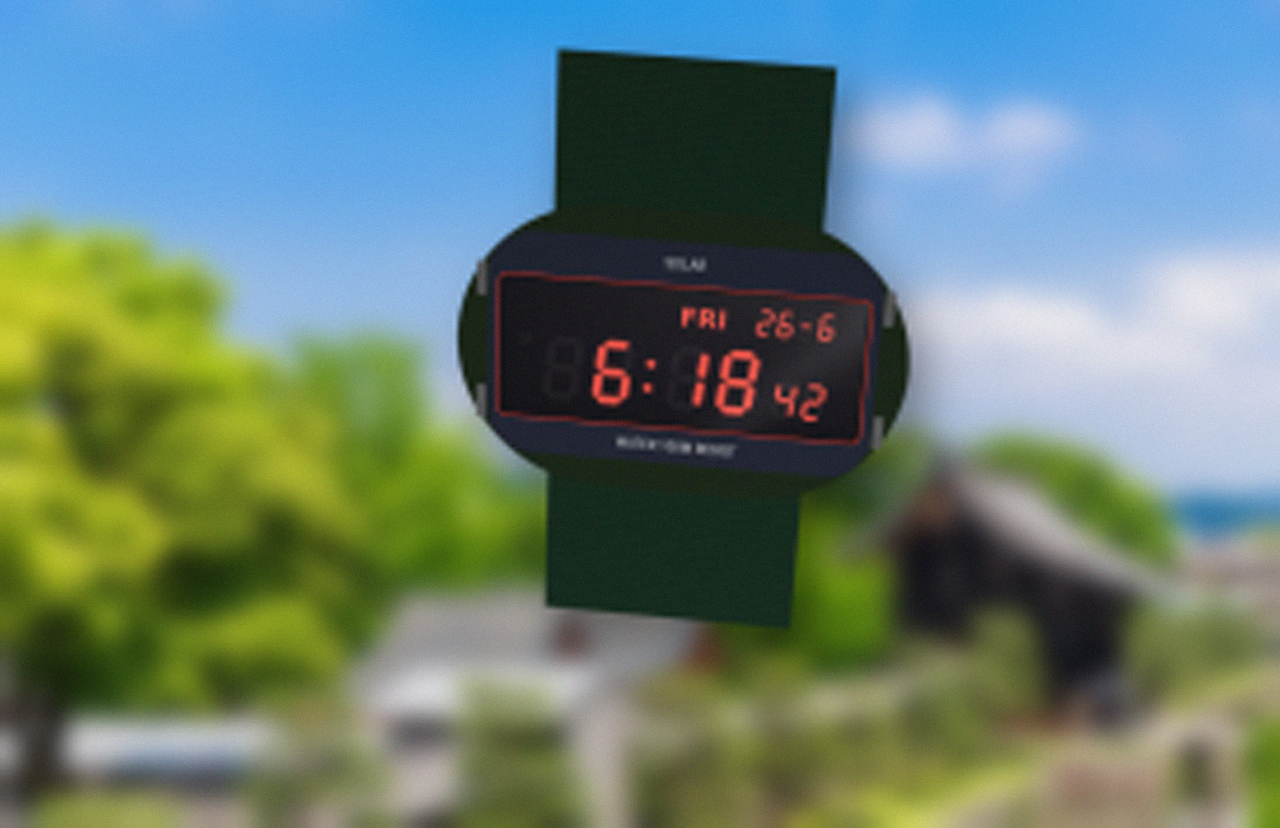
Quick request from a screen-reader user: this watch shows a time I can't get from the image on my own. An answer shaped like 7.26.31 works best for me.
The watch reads 6.18.42
